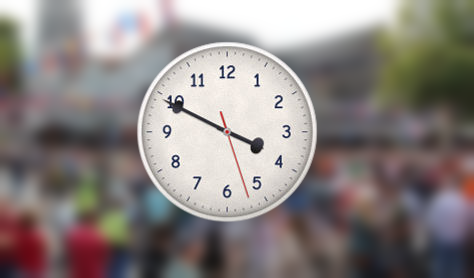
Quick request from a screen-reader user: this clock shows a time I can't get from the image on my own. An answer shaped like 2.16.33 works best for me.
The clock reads 3.49.27
